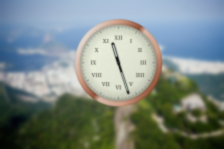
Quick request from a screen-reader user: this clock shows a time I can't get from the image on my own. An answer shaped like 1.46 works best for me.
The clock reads 11.27
